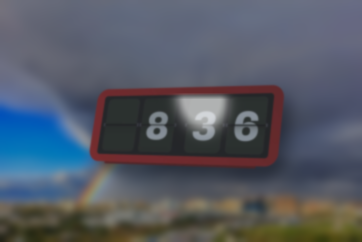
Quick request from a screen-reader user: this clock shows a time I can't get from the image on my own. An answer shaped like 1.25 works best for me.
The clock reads 8.36
